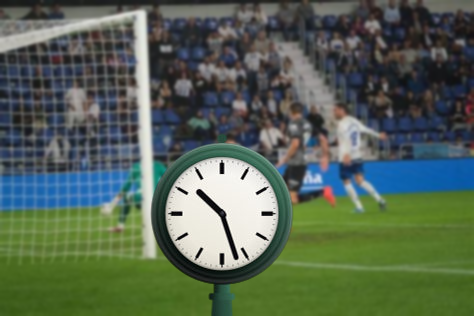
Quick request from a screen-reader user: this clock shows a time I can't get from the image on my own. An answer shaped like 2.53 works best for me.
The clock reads 10.27
